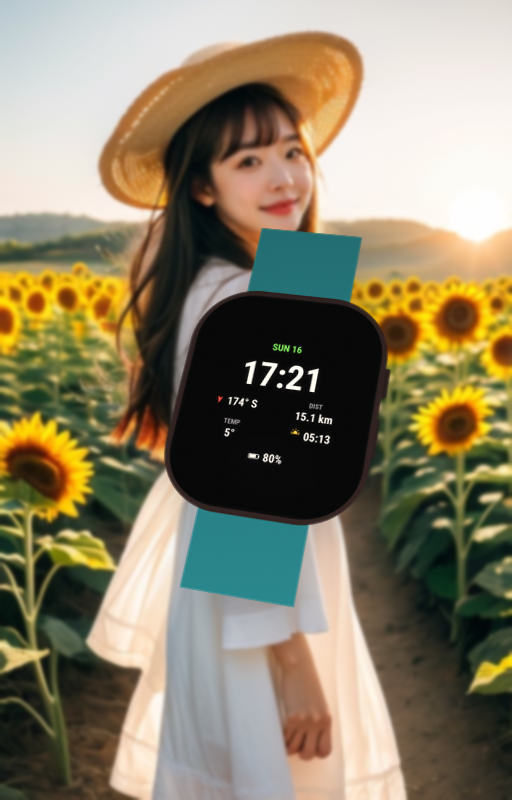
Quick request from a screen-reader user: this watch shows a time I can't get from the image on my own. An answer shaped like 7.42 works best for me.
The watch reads 17.21
